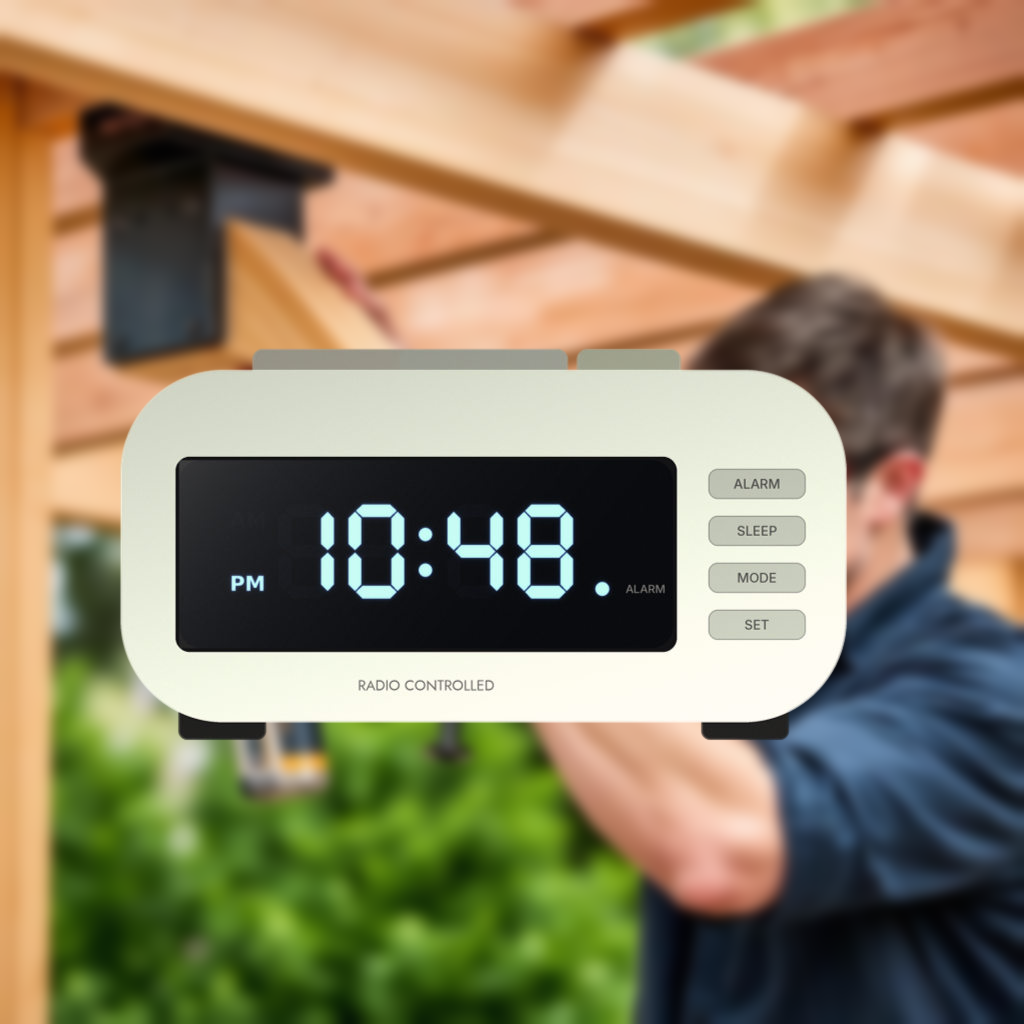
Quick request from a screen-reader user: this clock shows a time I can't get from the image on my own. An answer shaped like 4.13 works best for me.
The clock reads 10.48
